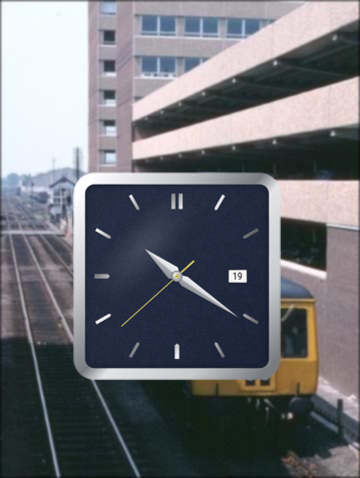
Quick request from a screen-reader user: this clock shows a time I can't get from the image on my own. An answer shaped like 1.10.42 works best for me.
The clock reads 10.20.38
